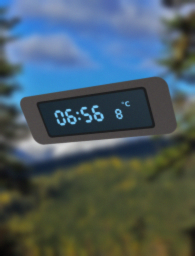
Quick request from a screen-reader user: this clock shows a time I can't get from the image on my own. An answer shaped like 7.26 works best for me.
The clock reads 6.56
